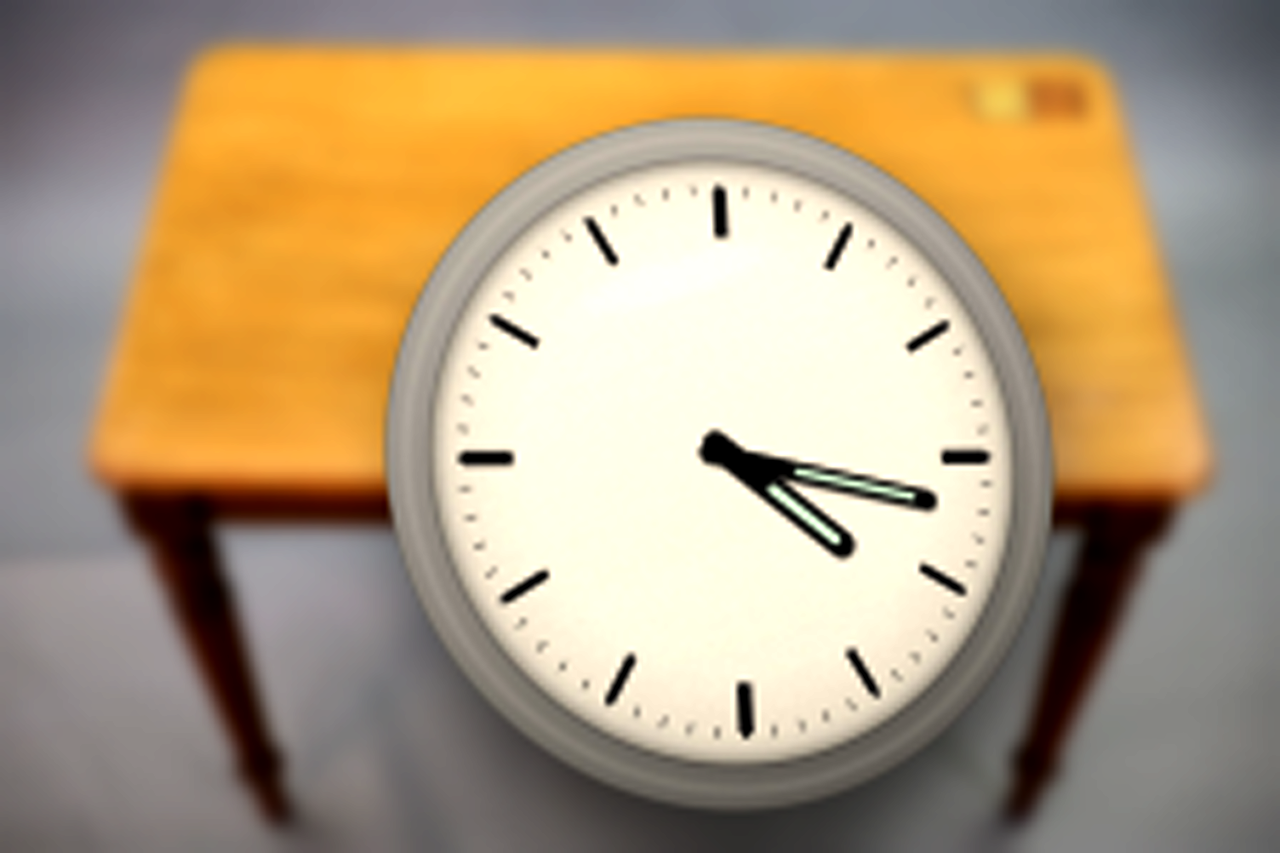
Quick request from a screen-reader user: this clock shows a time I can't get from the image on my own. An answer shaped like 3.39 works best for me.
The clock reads 4.17
